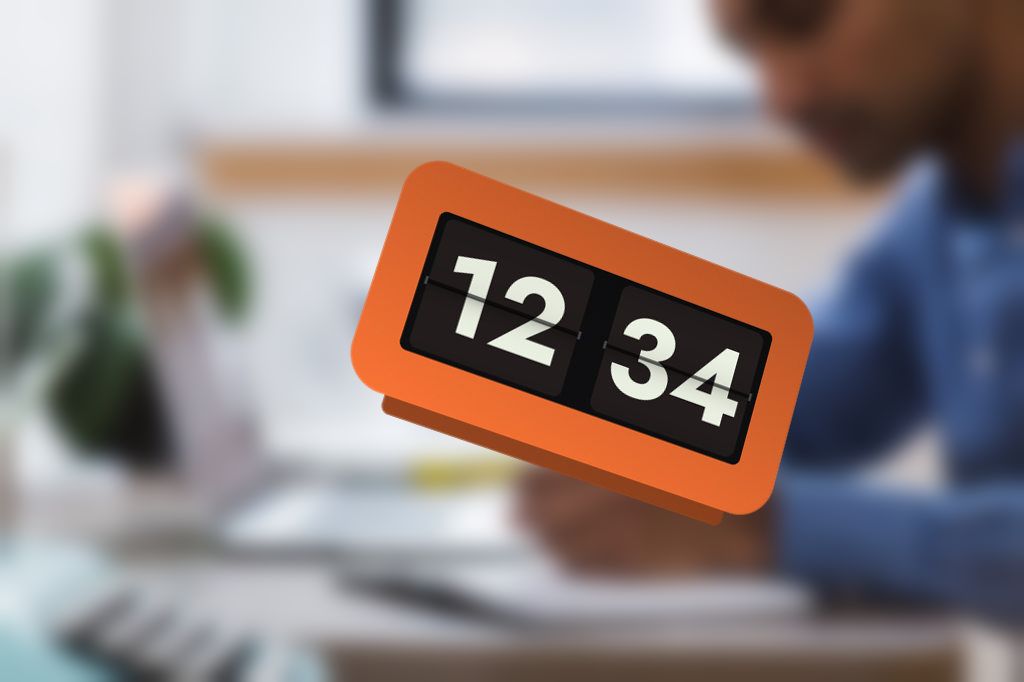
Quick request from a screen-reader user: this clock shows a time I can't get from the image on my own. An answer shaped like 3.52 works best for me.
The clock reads 12.34
